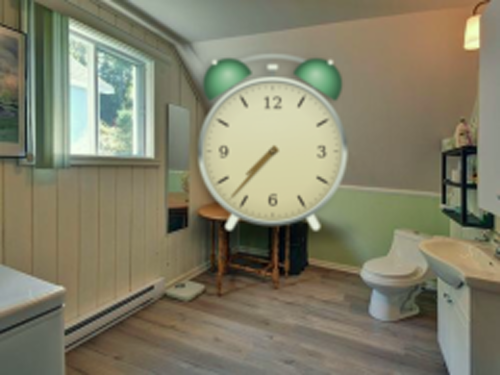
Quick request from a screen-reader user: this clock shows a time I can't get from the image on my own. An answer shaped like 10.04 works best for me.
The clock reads 7.37
